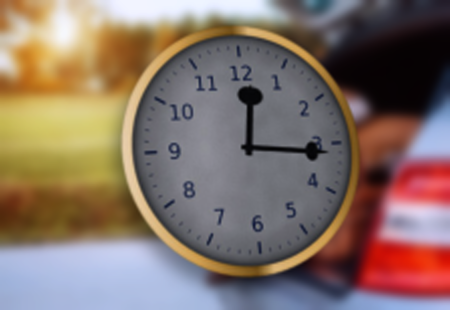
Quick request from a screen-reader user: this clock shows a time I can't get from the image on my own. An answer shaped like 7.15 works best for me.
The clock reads 12.16
